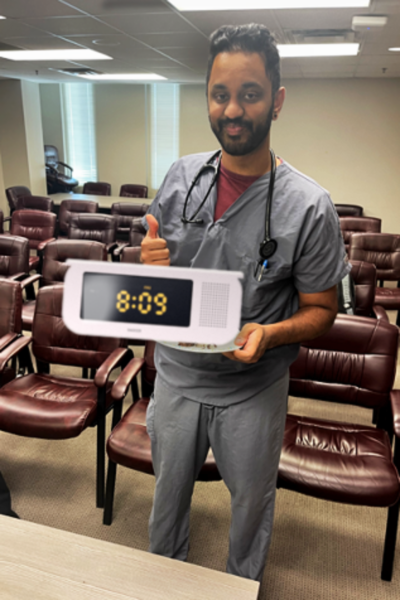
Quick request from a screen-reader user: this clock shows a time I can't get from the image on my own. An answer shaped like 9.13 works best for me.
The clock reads 8.09
